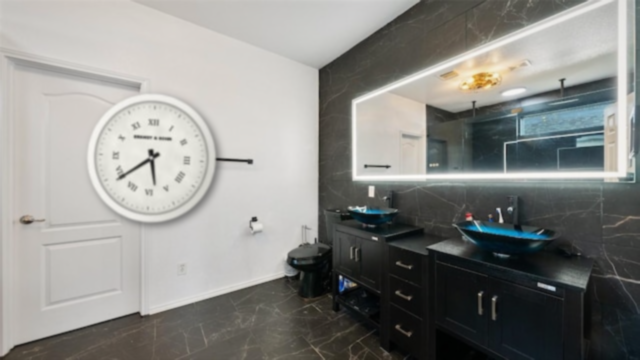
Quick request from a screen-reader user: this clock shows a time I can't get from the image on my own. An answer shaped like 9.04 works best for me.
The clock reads 5.39
